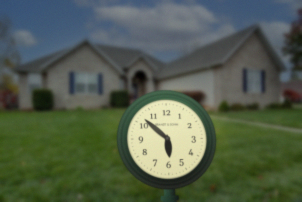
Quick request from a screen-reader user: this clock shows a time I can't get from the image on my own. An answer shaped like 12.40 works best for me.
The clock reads 5.52
